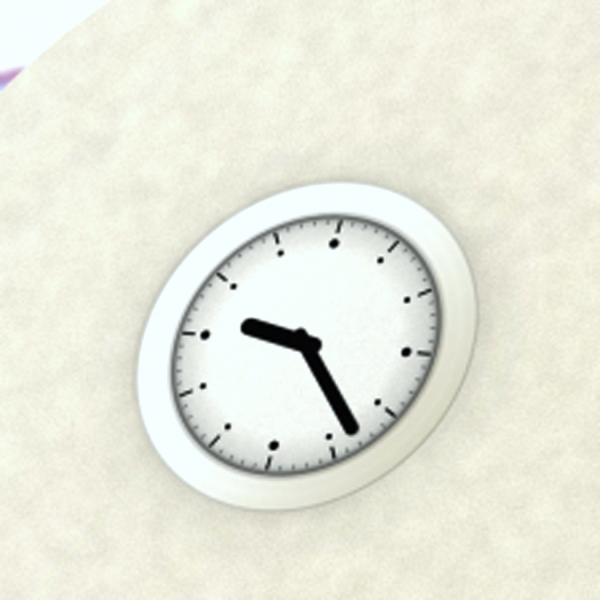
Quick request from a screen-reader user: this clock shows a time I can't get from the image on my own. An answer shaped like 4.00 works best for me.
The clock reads 9.23
